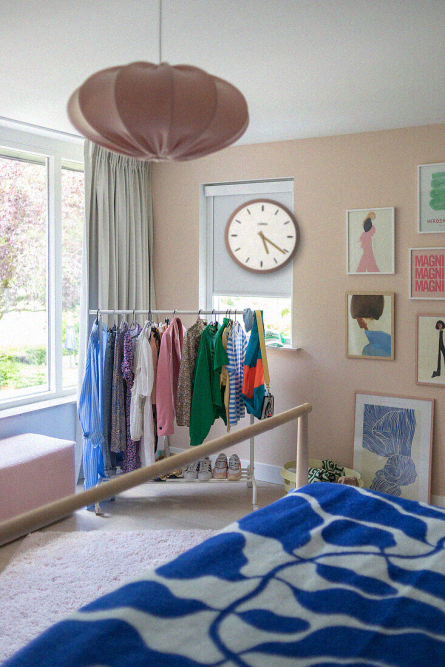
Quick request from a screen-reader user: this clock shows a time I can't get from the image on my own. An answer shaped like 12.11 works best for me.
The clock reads 5.21
